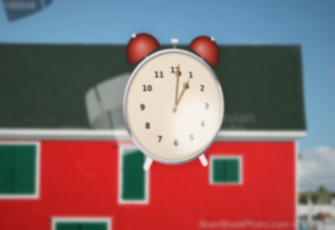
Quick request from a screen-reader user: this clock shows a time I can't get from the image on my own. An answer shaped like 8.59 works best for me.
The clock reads 1.01
